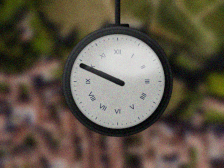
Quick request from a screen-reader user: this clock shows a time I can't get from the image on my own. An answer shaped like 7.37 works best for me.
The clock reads 9.49
